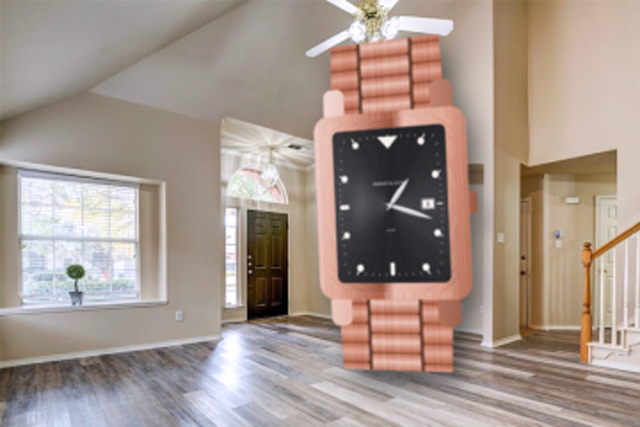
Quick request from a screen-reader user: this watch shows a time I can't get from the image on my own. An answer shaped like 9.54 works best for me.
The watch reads 1.18
